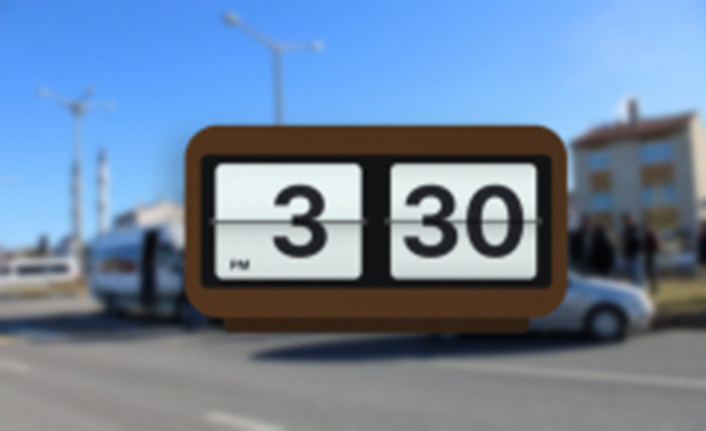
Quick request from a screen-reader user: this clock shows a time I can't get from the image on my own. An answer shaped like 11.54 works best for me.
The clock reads 3.30
